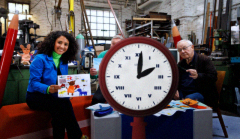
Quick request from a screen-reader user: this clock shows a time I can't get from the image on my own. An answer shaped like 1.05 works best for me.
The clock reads 2.01
